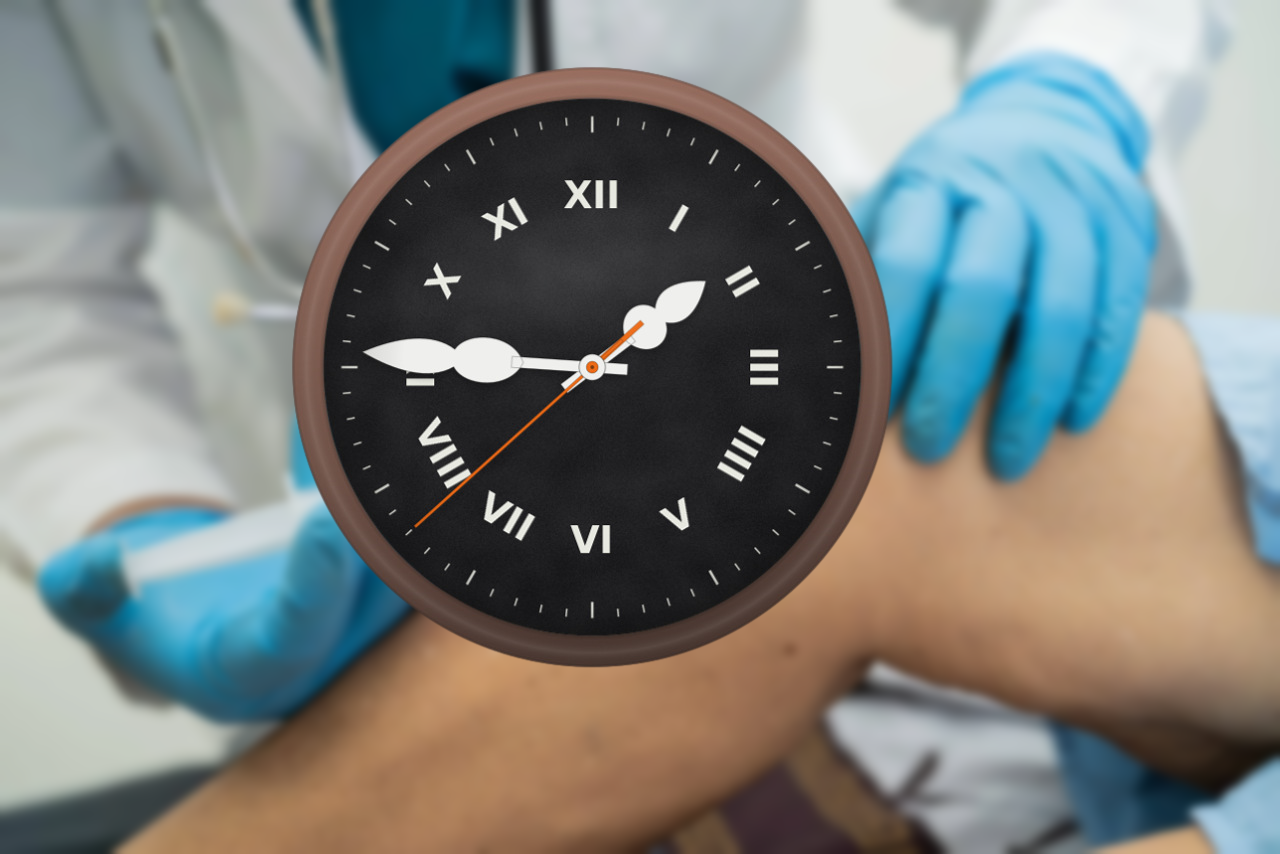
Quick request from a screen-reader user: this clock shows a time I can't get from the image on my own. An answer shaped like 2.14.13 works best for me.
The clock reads 1.45.38
